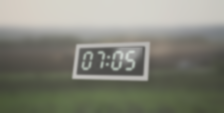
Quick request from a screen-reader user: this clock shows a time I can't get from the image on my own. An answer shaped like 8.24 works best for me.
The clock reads 7.05
